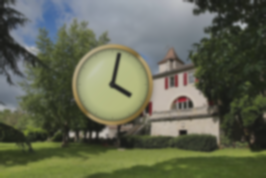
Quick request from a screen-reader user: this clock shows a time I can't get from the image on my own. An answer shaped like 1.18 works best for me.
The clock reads 4.02
